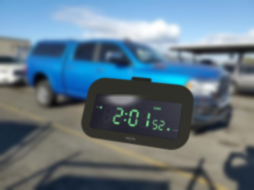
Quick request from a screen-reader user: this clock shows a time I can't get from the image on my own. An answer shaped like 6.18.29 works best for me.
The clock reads 2.01.52
